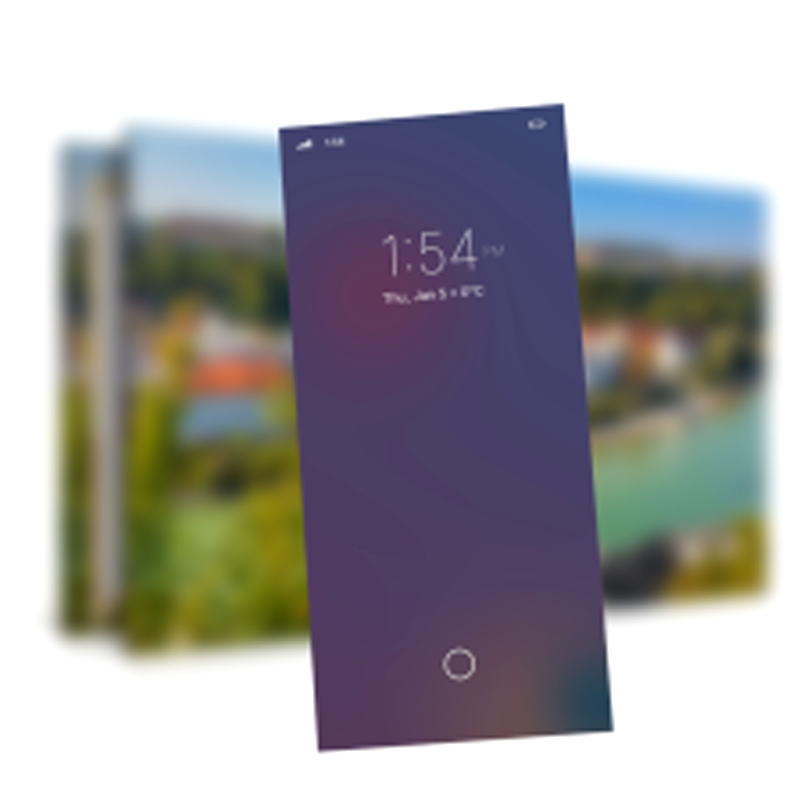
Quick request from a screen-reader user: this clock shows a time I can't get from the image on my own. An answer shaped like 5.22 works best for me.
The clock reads 1.54
